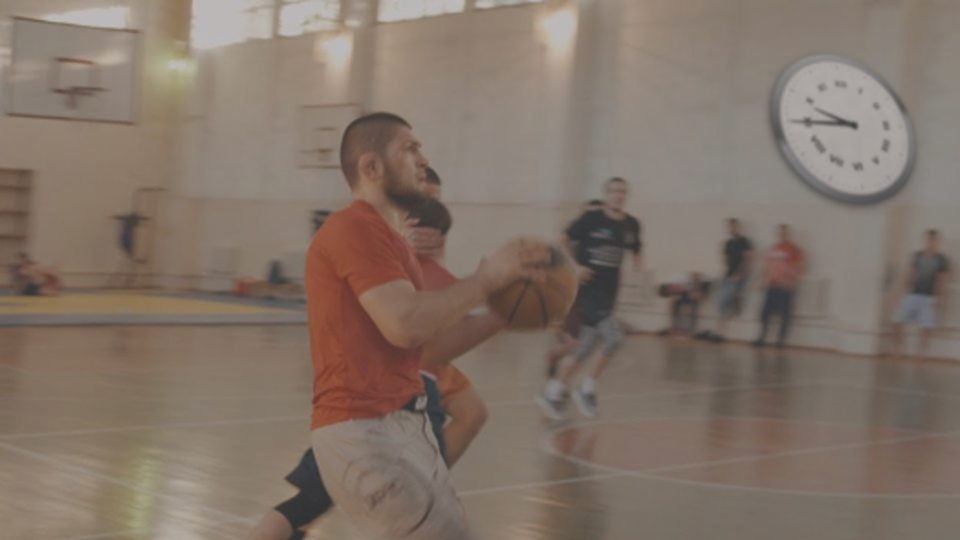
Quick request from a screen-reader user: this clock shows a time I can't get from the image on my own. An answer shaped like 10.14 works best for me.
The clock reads 9.45
